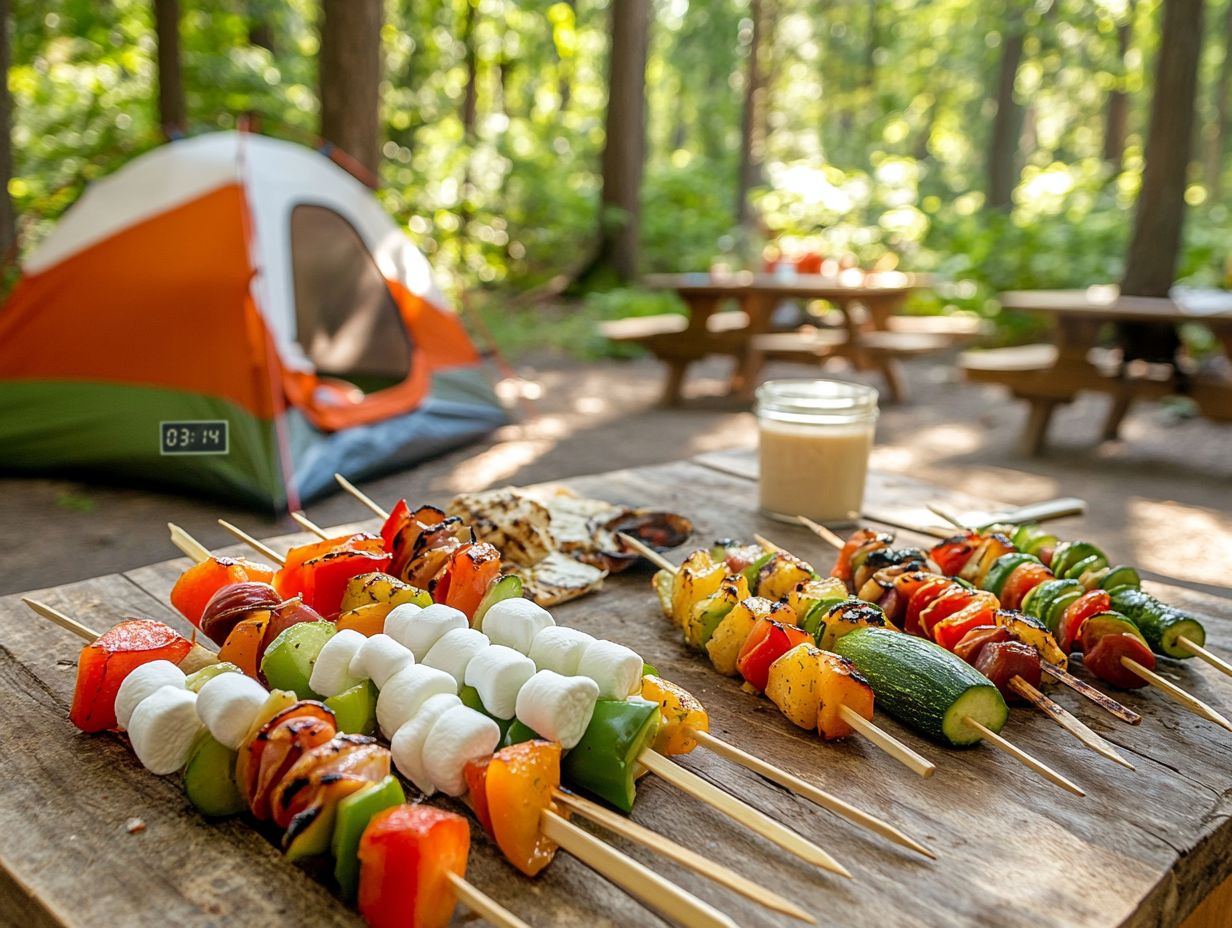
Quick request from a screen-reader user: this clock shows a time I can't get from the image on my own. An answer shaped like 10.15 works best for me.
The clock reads 3.14
